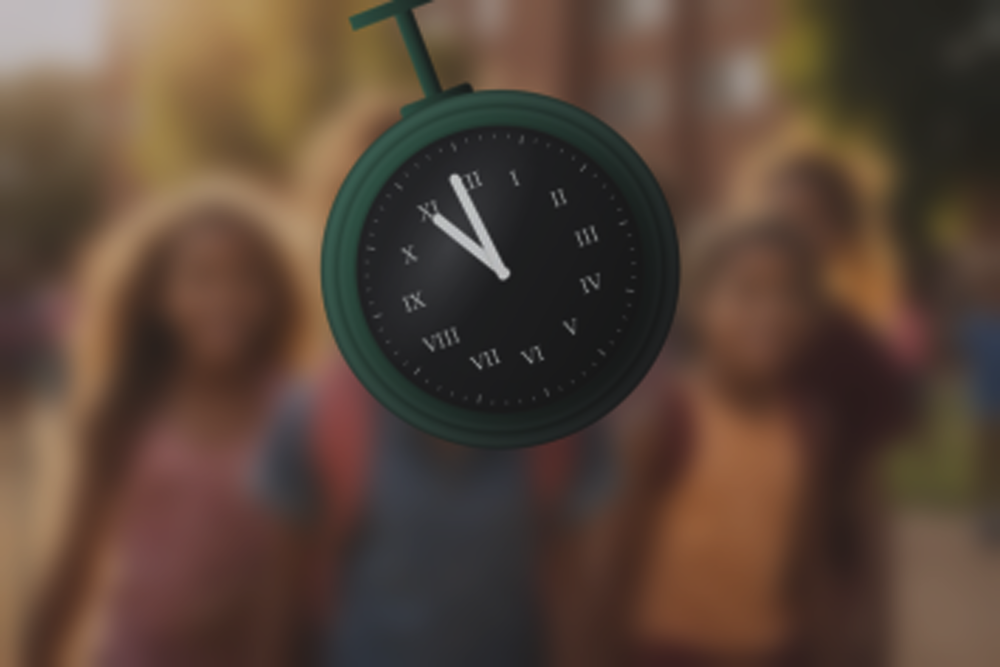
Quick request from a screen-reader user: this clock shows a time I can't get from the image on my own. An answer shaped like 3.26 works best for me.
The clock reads 10.59
